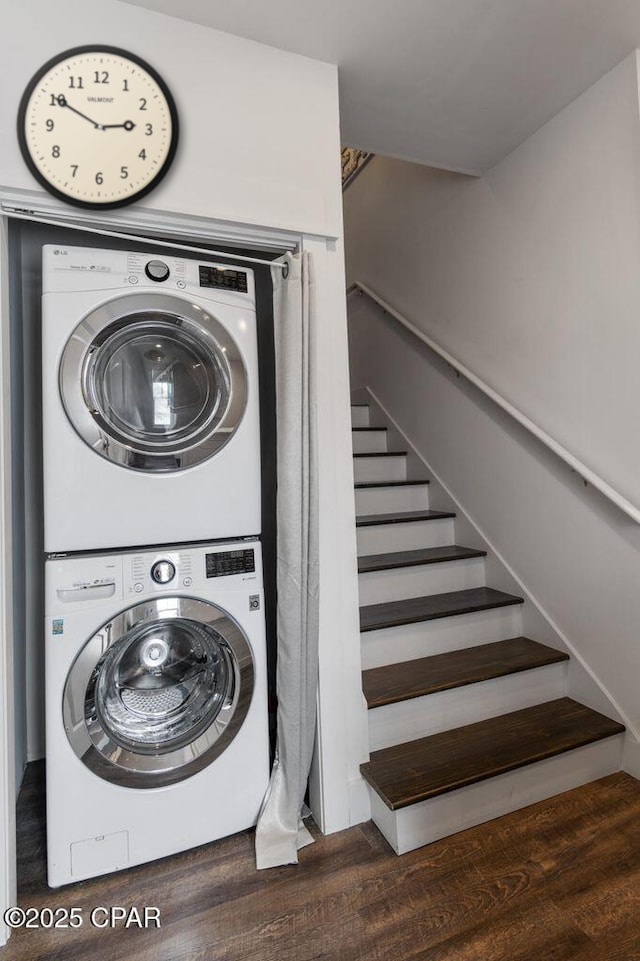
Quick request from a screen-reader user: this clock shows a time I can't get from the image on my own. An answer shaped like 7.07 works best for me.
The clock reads 2.50
